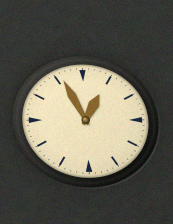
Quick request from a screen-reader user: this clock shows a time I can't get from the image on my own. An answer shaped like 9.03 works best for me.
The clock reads 12.56
